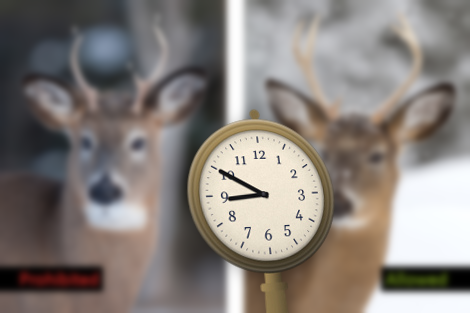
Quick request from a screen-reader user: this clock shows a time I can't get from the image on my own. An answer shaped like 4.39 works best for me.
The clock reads 8.50
